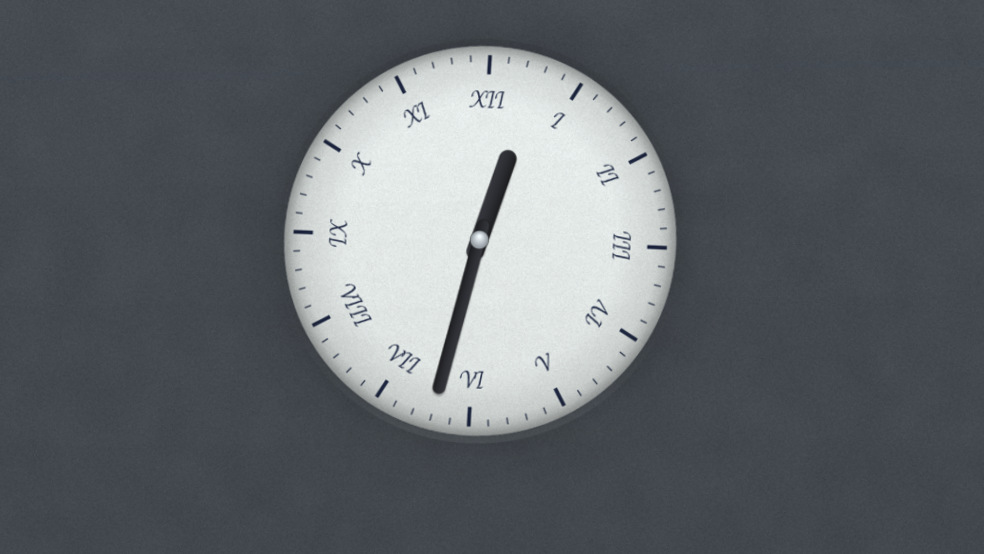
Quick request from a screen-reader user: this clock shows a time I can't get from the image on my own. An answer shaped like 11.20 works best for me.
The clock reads 12.32
